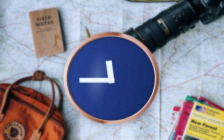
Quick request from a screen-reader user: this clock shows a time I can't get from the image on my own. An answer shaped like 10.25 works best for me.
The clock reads 11.45
